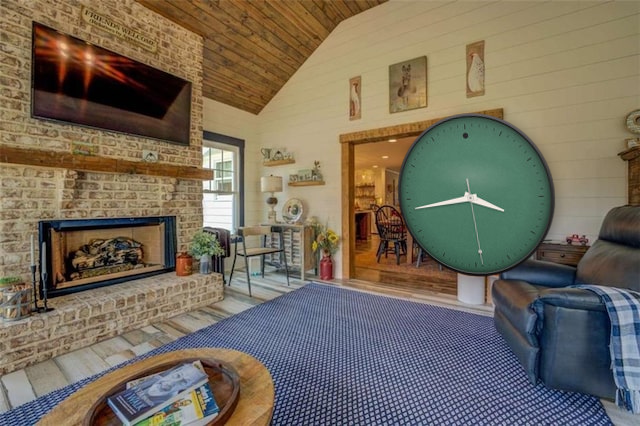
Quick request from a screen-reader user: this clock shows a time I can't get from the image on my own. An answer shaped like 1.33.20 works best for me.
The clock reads 3.43.29
